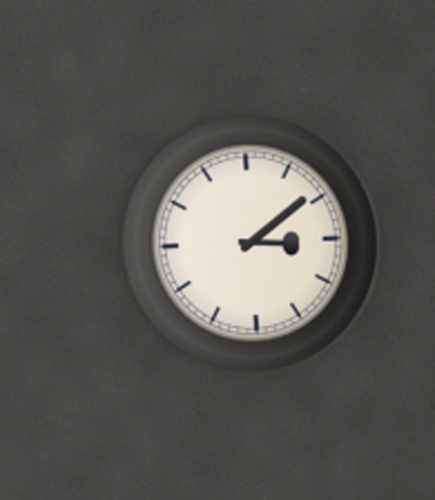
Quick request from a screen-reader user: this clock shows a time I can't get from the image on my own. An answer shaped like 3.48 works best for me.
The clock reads 3.09
